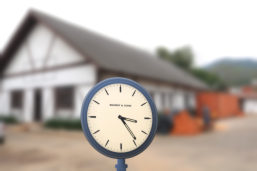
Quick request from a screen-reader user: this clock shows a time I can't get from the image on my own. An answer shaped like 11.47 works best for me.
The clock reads 3.24
